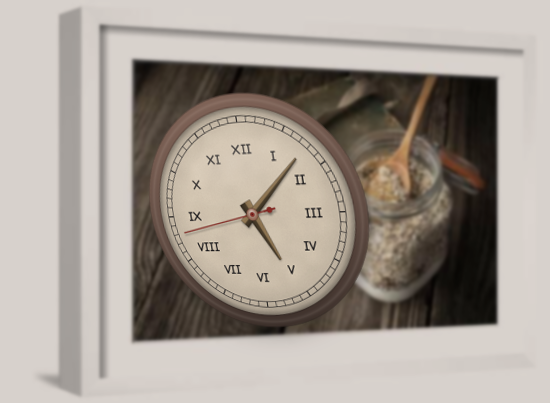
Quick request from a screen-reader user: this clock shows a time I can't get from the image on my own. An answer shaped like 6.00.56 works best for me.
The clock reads 5.07.43
